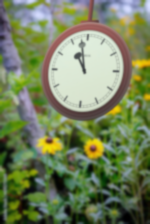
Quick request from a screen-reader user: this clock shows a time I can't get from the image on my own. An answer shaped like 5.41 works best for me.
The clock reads 10.58
